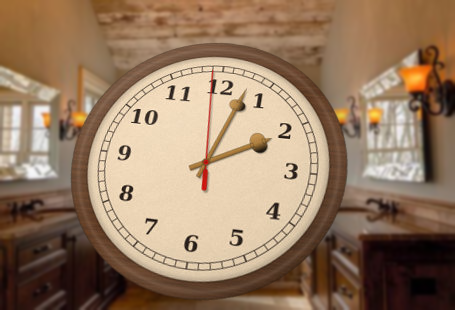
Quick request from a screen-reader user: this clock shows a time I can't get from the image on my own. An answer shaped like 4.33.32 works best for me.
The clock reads 2.02.59
